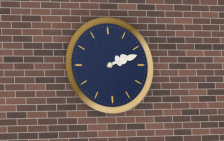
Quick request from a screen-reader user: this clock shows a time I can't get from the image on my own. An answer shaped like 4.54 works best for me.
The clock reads 2.12
